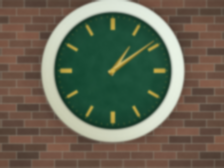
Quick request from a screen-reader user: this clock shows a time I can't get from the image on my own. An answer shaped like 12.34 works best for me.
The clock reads 1.09
